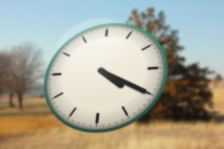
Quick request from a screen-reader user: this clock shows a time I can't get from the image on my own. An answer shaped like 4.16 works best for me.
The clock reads 4.20
